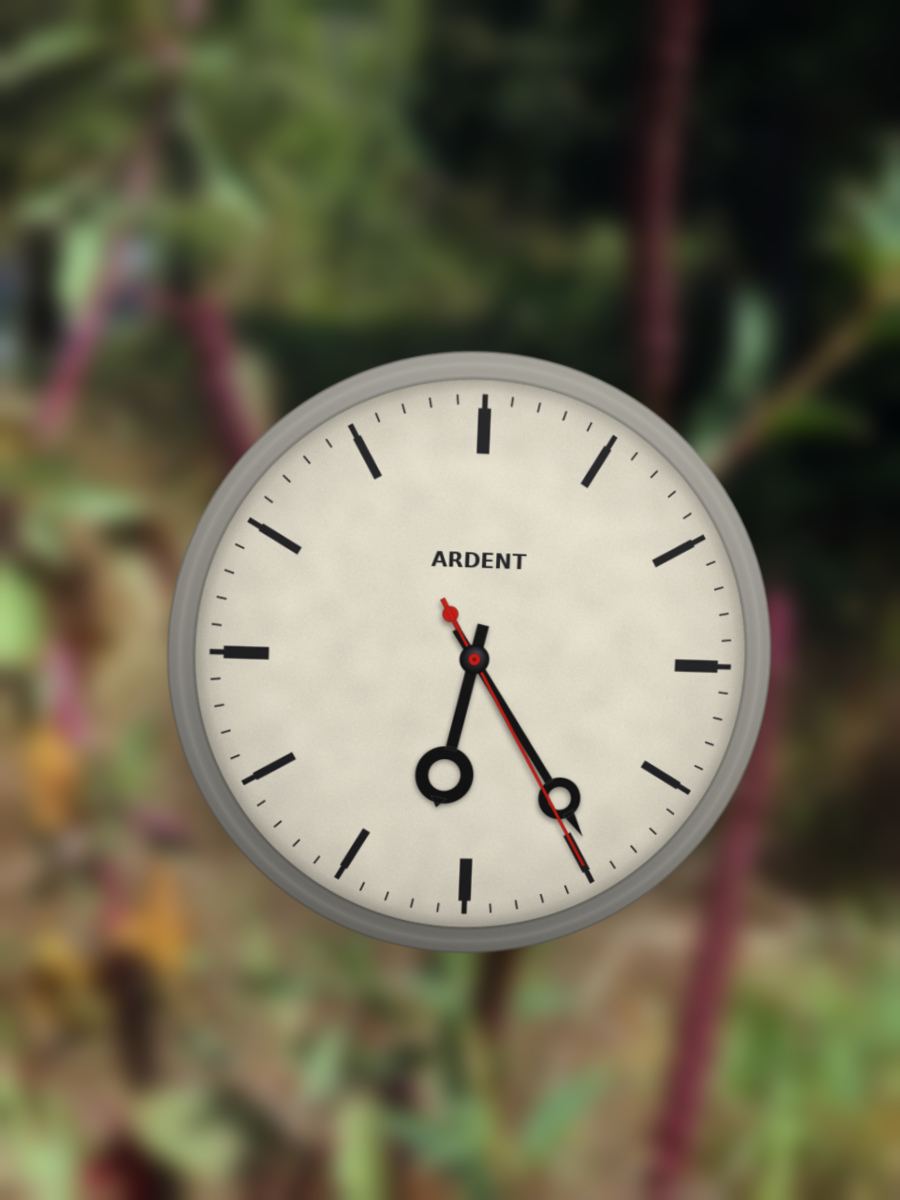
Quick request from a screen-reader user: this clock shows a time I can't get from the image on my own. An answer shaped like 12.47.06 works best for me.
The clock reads 6.24.25
